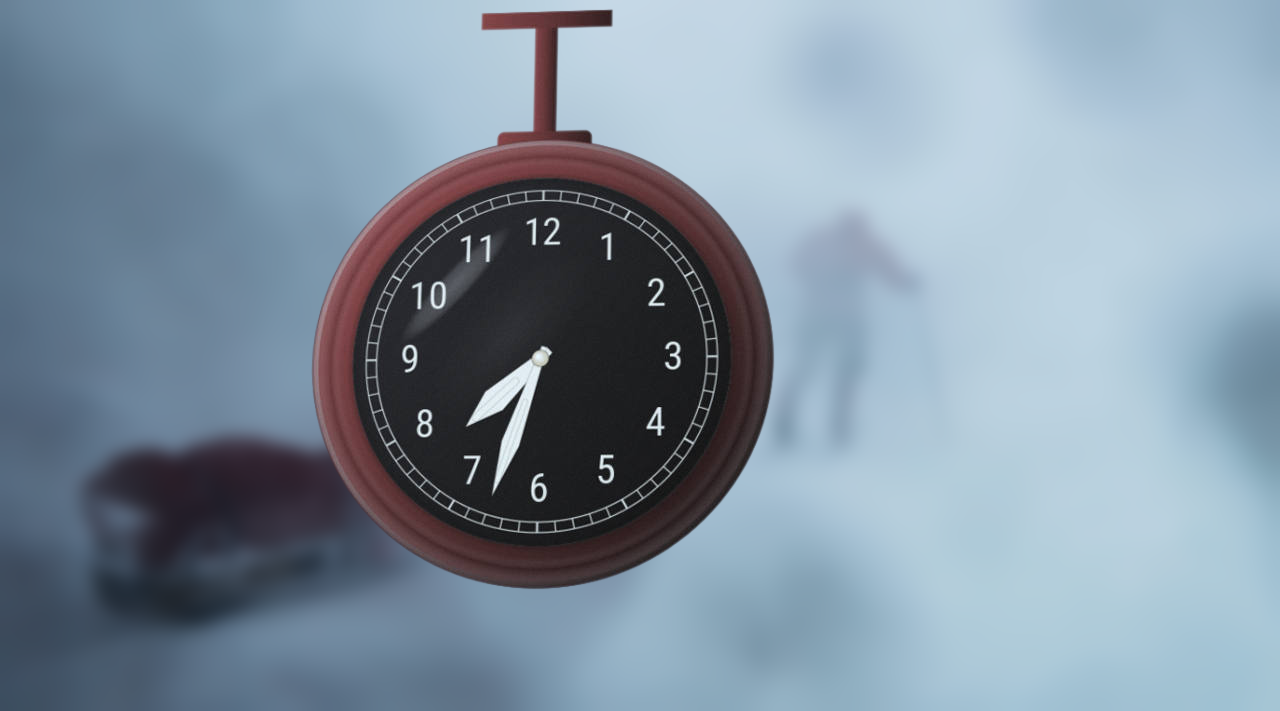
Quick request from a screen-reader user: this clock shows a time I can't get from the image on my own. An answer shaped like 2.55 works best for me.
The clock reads 7.33
